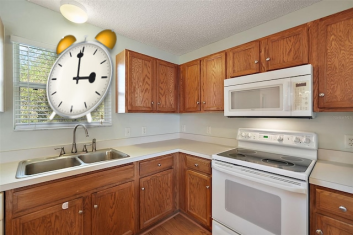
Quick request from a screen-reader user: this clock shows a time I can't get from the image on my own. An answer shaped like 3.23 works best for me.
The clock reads 2.59
